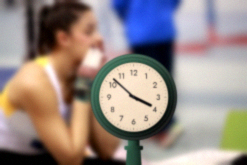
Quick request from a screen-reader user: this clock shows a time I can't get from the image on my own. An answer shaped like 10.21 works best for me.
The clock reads 3.52
